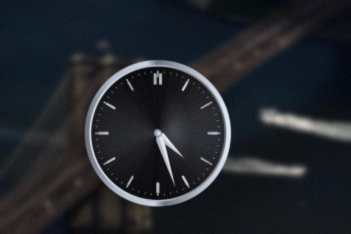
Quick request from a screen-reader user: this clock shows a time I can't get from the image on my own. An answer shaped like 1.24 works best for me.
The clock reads 4.27
